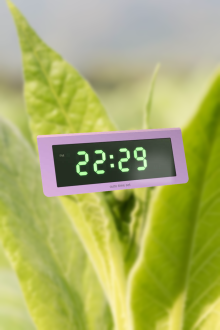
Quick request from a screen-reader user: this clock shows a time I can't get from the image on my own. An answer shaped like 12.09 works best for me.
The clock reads 22.29
